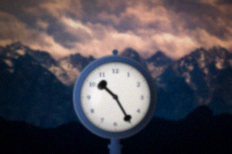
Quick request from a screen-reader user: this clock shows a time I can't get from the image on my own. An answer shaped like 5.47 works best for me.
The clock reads 10.25
